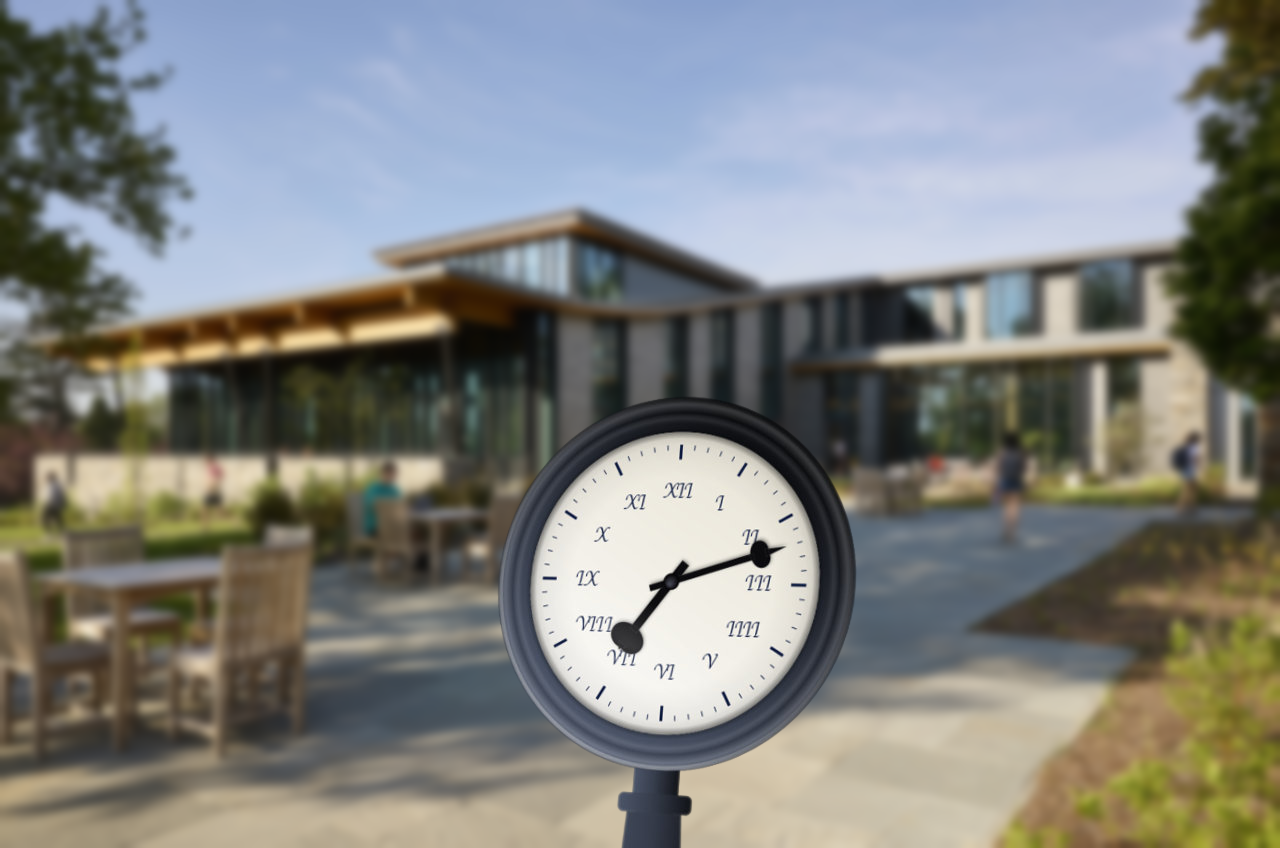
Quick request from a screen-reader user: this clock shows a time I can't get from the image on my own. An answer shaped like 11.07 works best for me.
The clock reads 7.12
